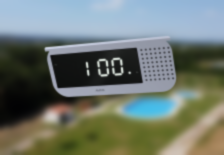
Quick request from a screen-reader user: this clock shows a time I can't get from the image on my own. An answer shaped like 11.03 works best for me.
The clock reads 1.00
